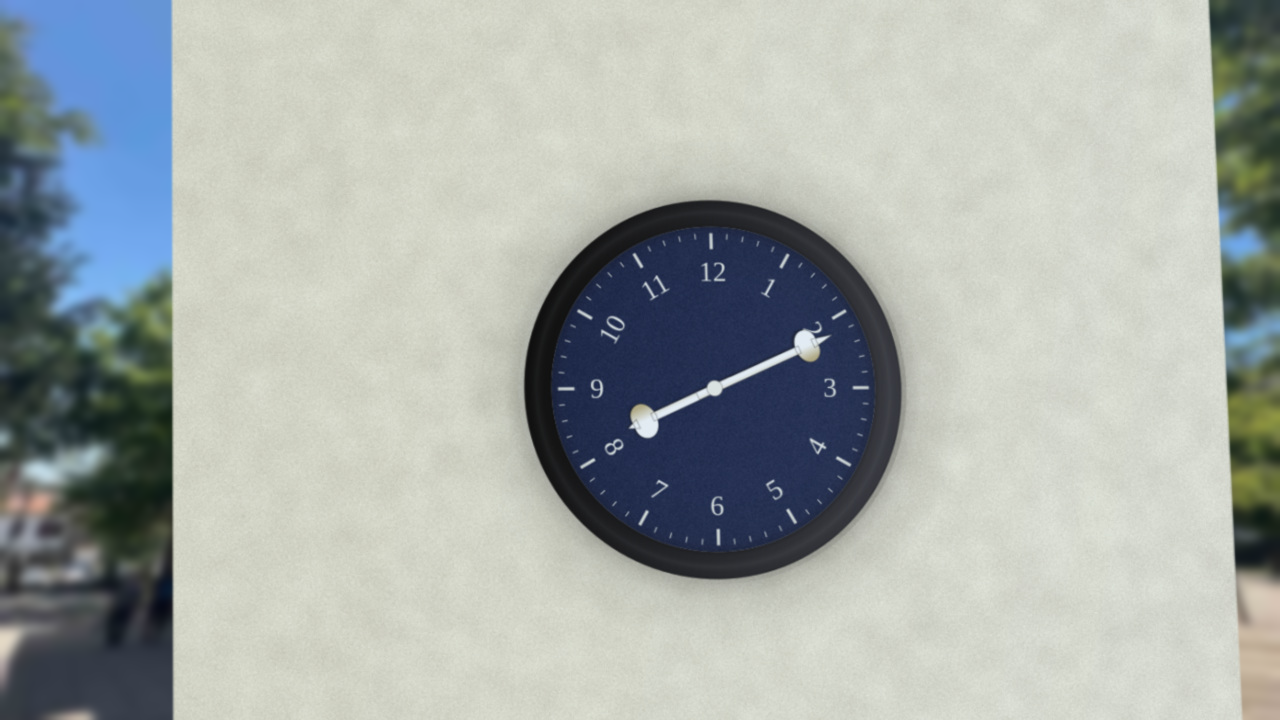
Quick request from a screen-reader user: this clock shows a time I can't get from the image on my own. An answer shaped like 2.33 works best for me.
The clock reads 8.11
